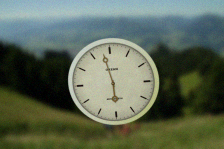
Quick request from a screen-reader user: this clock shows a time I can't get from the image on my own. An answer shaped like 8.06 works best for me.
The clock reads 5.58
